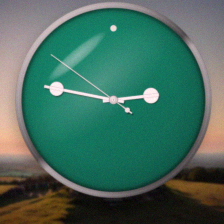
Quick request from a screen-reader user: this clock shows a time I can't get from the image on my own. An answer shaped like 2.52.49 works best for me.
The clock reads 2.46.51
